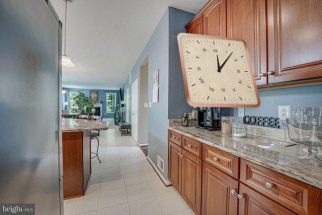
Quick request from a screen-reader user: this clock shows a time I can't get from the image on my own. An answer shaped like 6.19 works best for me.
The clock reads 12.07
